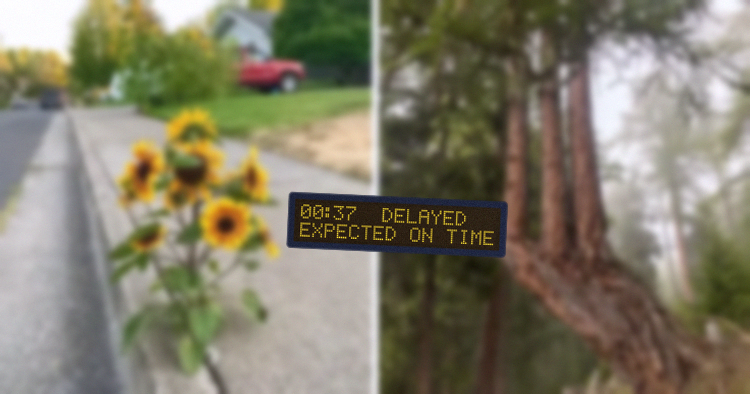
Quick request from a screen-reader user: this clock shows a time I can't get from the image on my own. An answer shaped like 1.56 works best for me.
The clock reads 0.37
